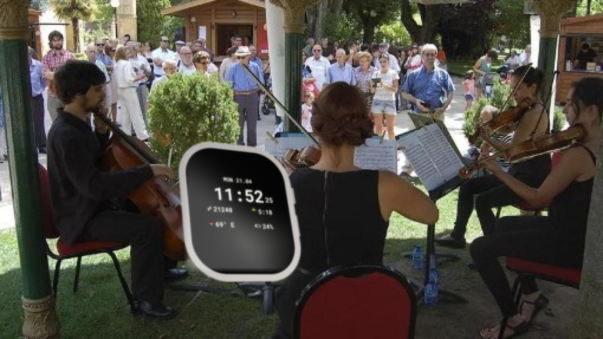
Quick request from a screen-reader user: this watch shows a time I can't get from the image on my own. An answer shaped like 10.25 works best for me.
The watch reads 11.52
